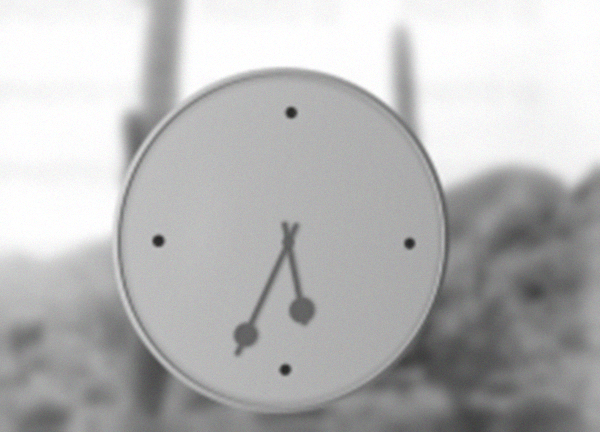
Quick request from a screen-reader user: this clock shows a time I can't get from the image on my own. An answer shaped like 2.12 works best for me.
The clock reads 5.34
